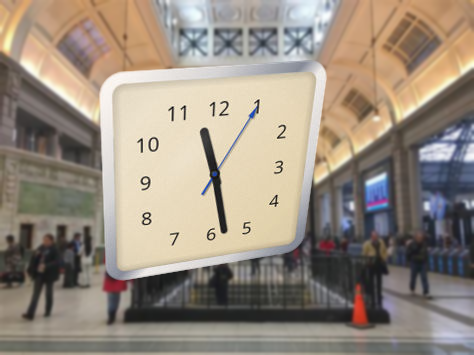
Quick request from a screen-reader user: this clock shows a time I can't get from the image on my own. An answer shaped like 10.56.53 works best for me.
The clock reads 11.28.05
